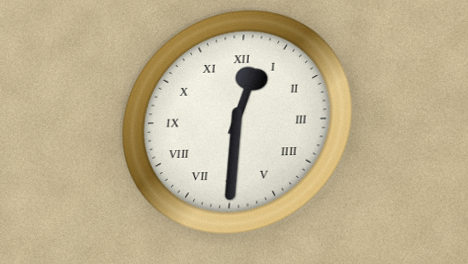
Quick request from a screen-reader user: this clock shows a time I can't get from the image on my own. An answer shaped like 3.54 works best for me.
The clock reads 12.30
